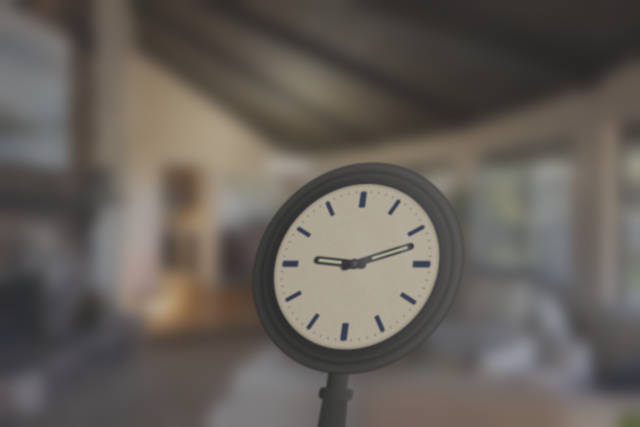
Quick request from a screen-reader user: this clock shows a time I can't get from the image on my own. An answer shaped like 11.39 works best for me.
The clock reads 9.12
